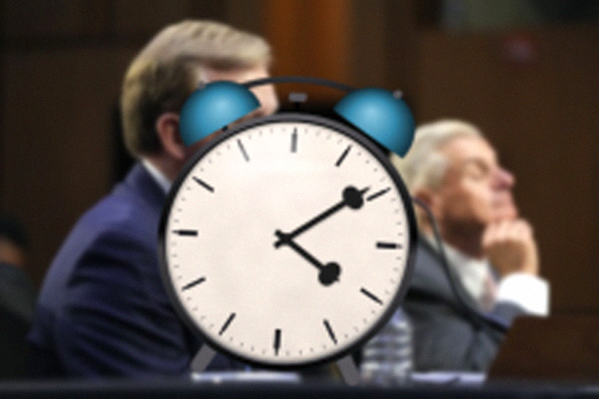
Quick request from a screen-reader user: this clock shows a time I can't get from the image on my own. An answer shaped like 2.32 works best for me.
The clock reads 4.09
